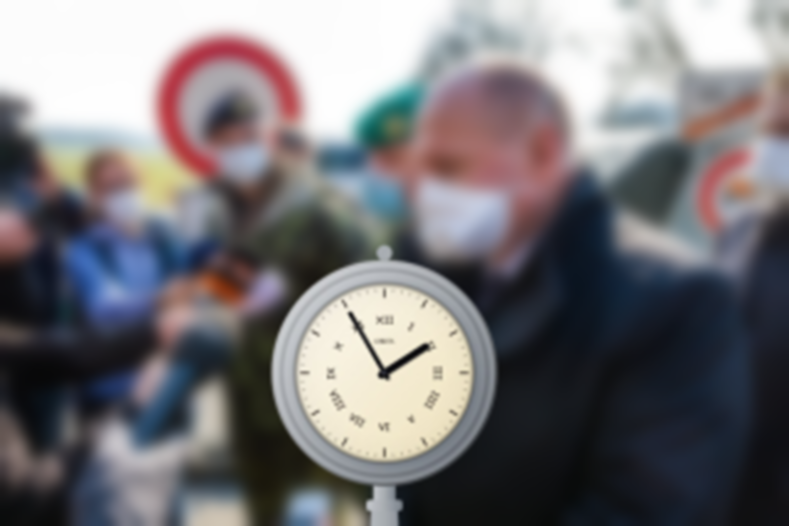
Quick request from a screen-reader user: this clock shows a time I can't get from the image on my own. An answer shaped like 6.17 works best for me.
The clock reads 1.55
